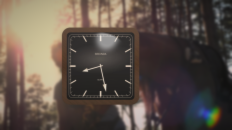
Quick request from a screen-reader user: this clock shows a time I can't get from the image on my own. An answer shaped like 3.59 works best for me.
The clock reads 8.28
